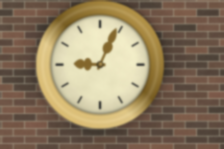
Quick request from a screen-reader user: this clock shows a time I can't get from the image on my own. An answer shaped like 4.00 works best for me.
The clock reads 9.04
